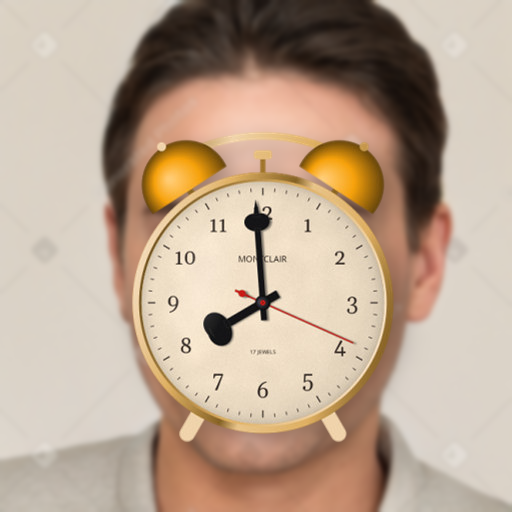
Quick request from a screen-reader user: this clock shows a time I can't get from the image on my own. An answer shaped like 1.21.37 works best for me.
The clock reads 7.59.19
